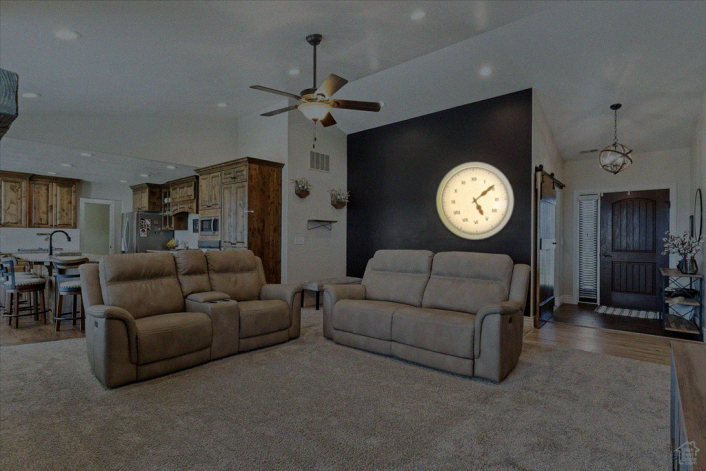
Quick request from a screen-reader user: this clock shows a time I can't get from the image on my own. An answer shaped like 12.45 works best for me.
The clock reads 5.09
